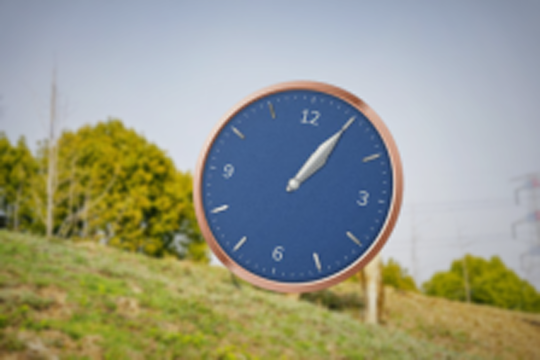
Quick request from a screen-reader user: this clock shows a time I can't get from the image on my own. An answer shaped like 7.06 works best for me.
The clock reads 1.05
